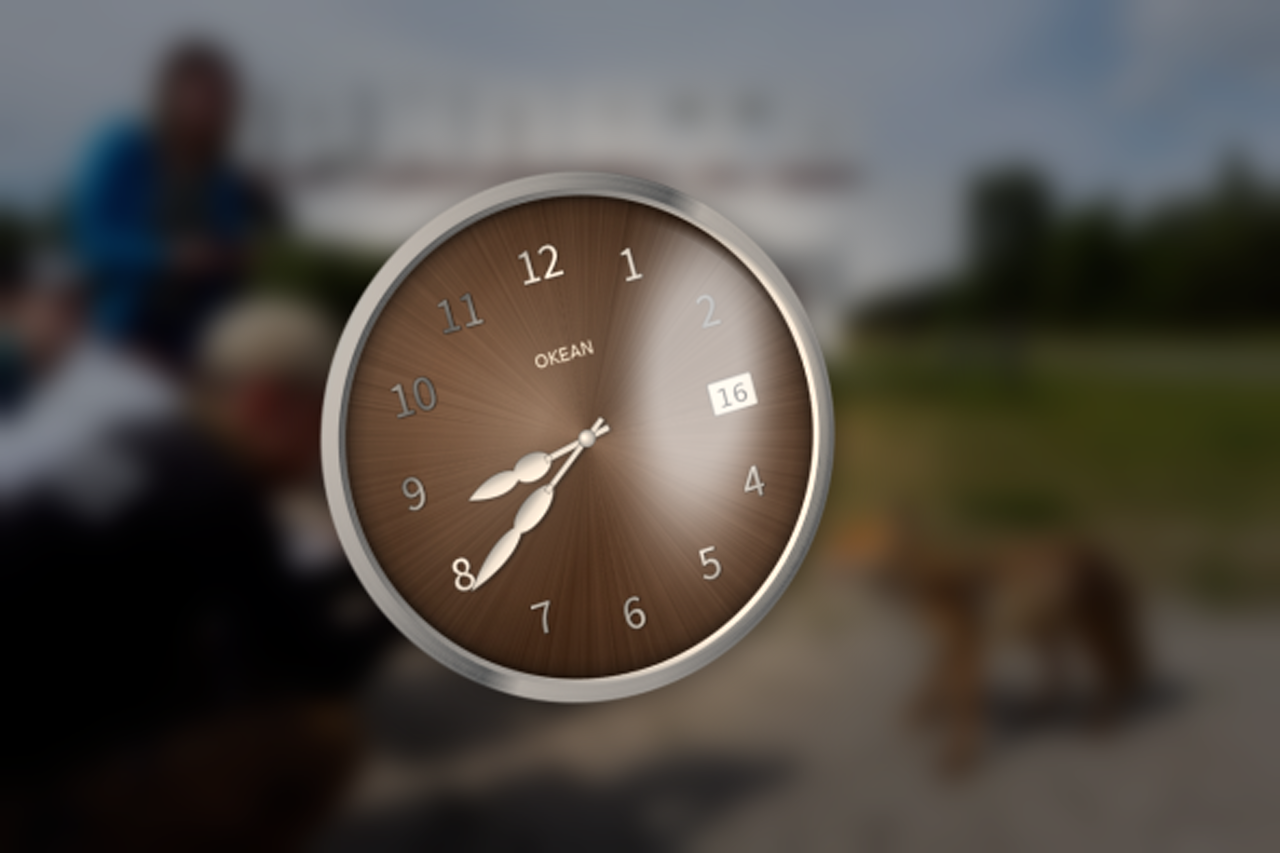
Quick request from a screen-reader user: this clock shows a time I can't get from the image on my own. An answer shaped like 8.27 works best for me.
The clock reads 8.39
